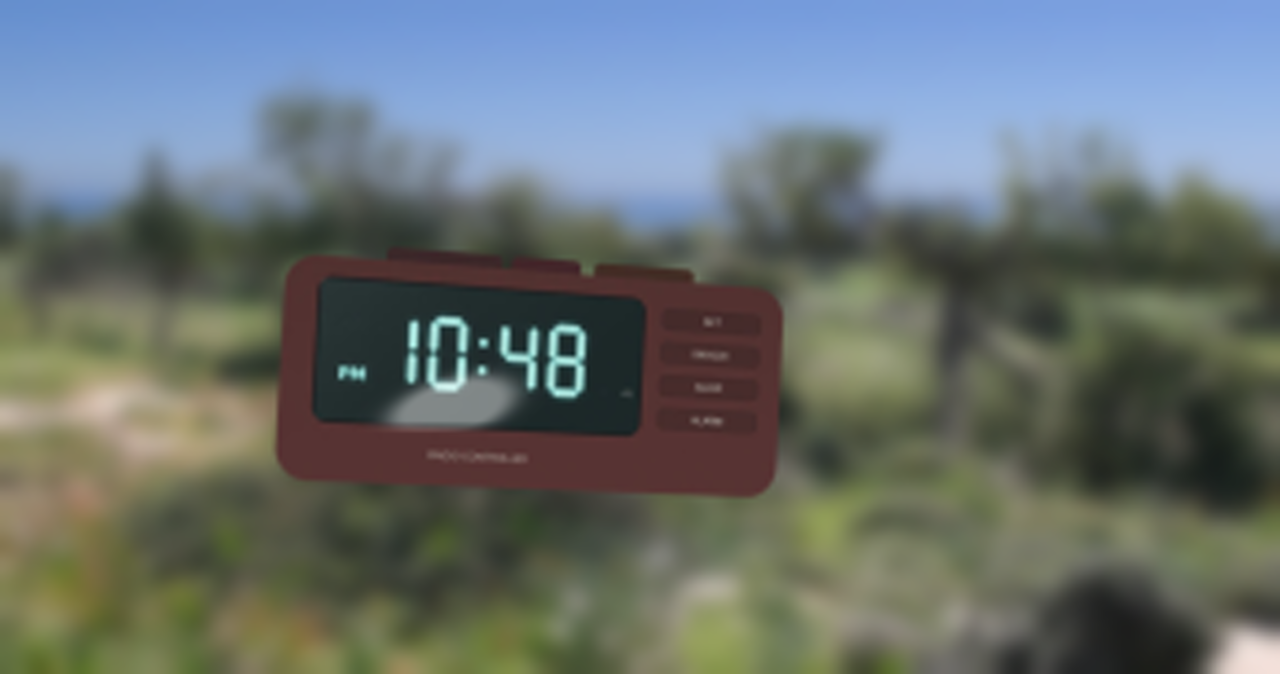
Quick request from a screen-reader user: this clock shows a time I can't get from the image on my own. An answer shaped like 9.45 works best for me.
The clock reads 10.48
